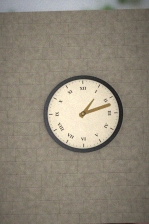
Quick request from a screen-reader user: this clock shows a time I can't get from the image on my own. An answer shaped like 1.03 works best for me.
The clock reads 1.12
